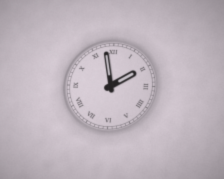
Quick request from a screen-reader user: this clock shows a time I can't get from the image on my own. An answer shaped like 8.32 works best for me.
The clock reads 1.58
